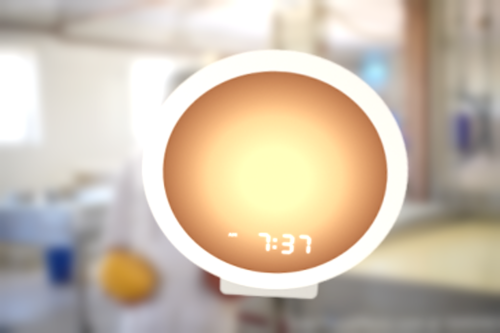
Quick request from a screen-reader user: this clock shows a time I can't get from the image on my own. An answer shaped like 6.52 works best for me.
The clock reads 7.37
